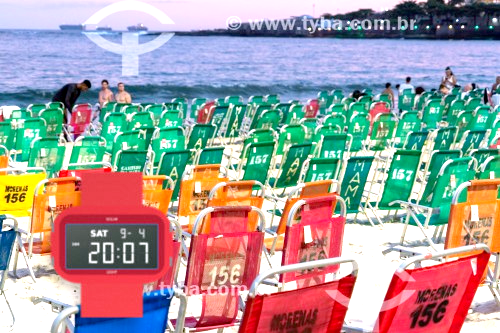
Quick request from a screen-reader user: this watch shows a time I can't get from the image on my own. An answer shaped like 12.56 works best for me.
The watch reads 20.07
